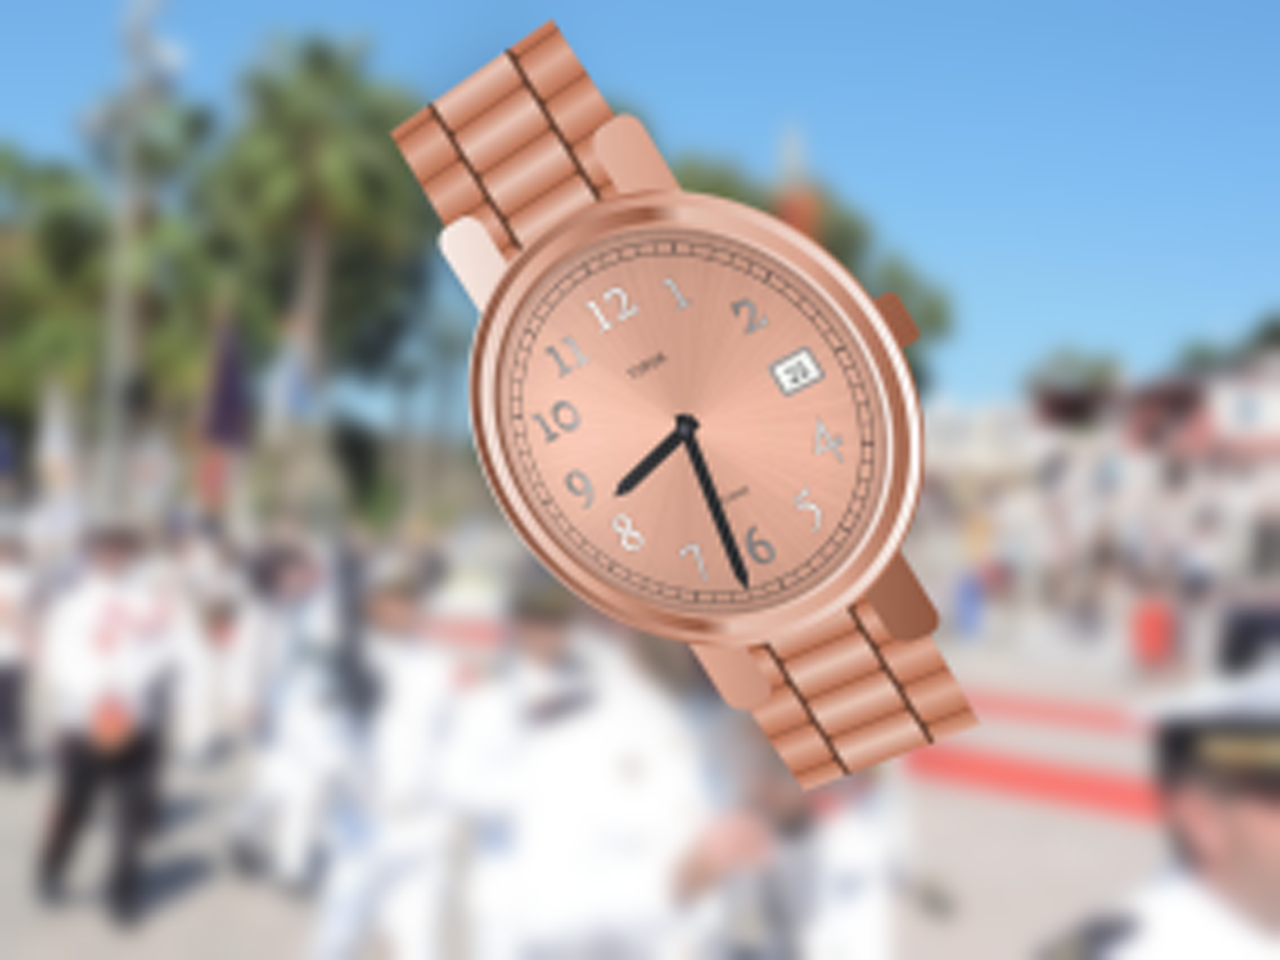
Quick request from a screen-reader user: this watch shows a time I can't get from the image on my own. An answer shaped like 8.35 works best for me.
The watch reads 8.32
